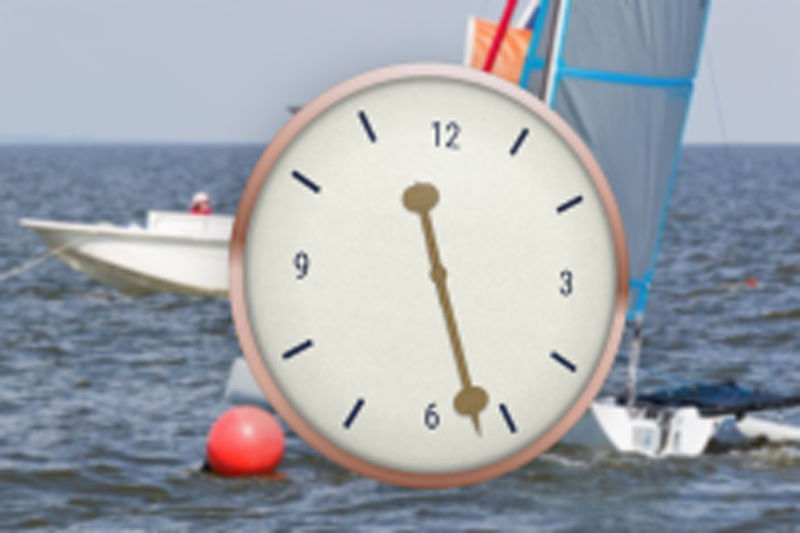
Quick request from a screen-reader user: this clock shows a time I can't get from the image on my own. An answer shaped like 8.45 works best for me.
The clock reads 11.27
